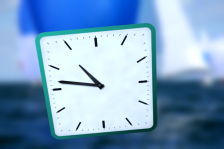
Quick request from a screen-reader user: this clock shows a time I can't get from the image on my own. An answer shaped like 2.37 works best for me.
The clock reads 10.47
